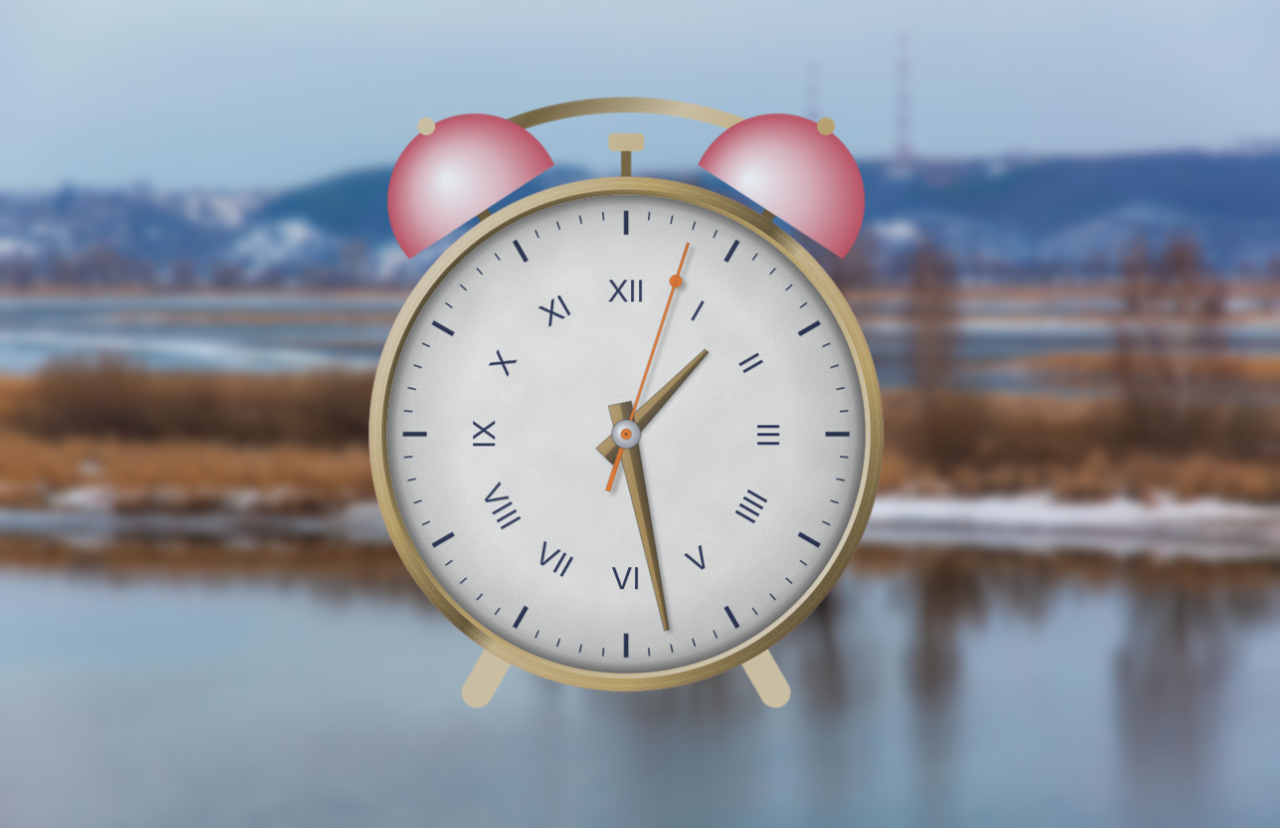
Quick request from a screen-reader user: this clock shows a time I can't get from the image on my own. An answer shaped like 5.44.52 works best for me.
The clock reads 1.28.03
